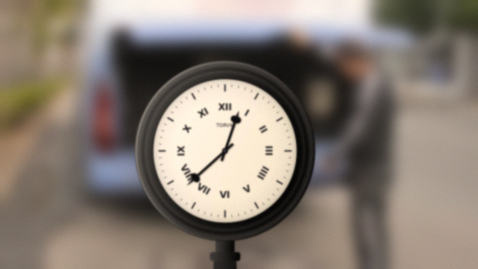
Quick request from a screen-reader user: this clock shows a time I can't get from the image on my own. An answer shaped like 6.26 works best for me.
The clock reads 12.38
